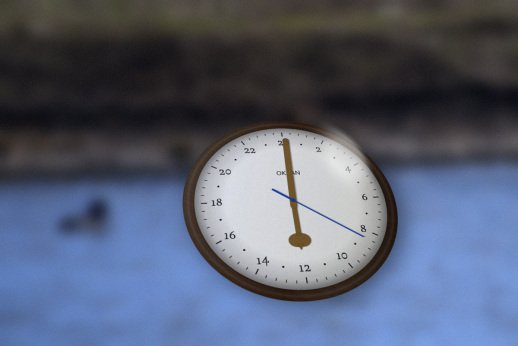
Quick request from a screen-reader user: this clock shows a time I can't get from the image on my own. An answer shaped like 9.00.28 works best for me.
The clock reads 12.00.21
